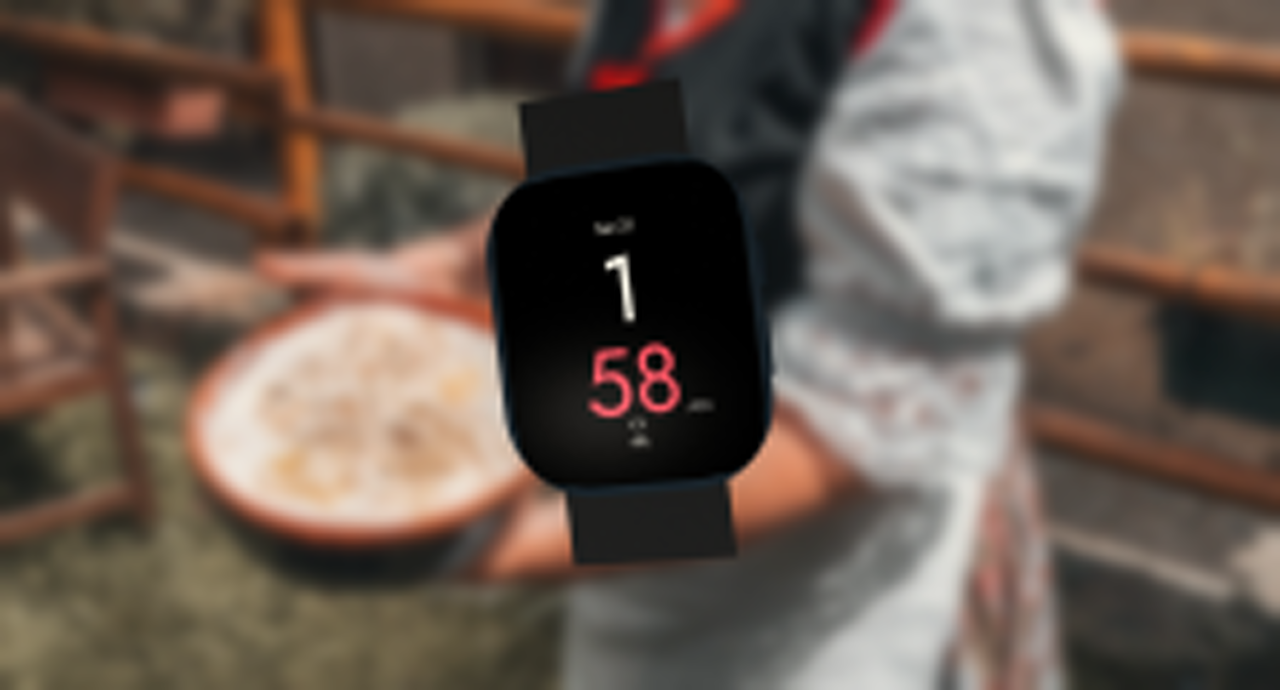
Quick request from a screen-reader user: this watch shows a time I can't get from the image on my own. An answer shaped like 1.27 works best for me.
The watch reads 1.58
